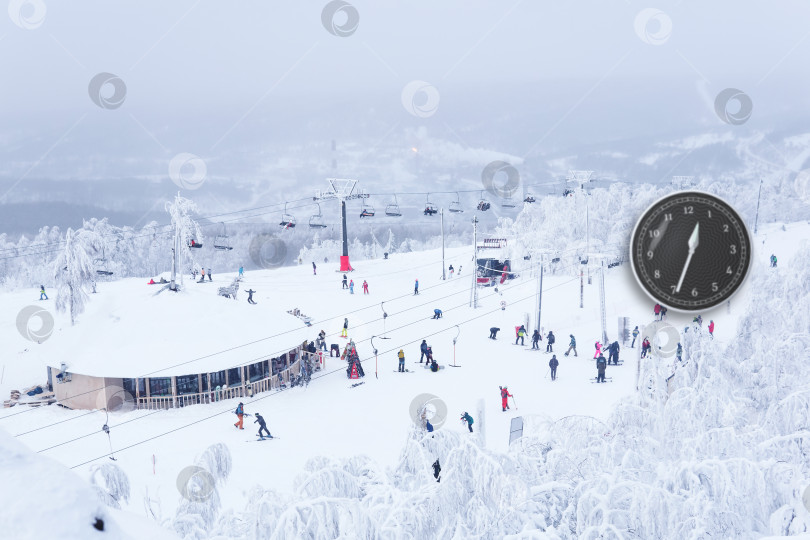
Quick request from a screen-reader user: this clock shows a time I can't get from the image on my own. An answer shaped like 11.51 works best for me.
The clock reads 12.34
